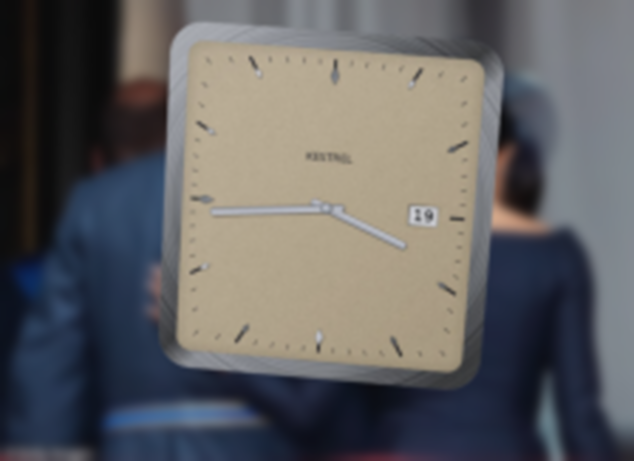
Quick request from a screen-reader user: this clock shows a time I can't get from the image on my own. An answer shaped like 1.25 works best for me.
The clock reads 3.44
